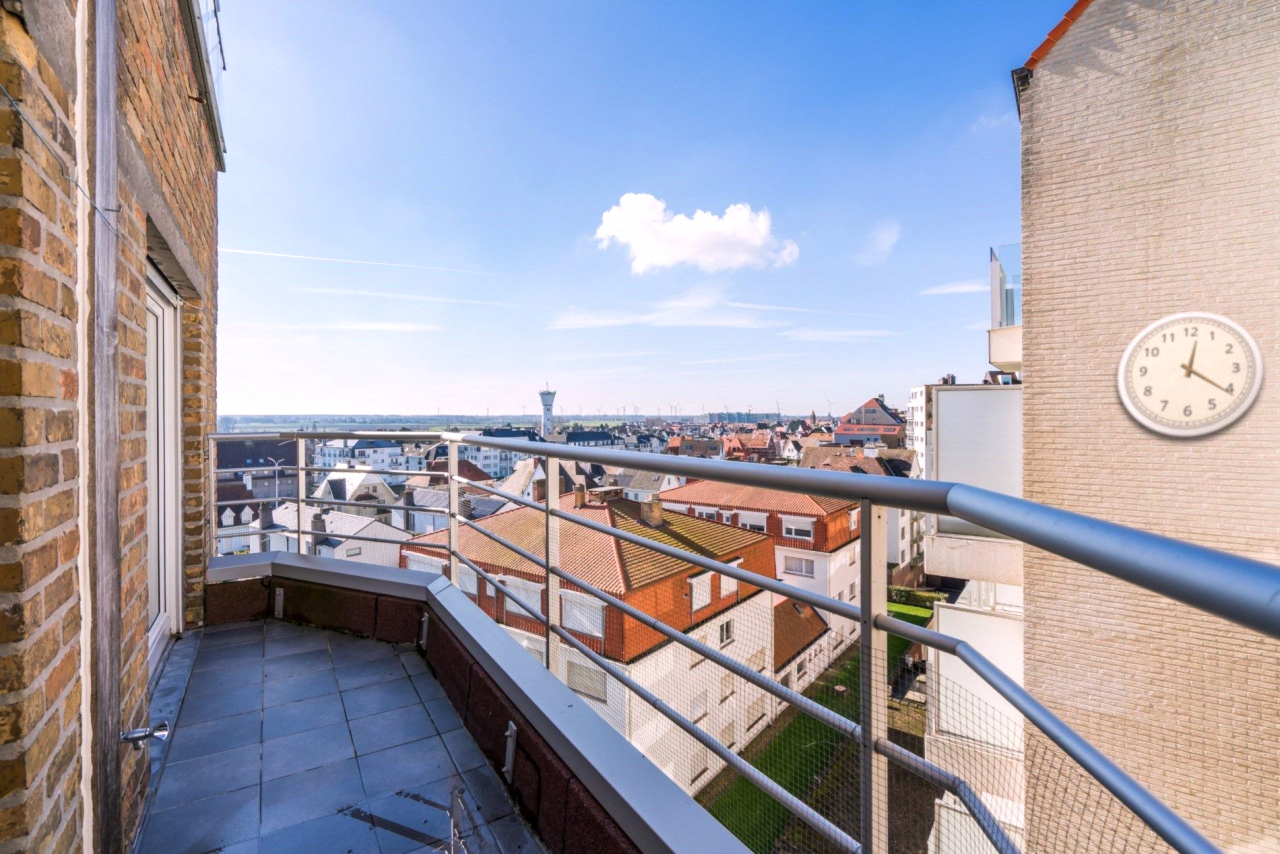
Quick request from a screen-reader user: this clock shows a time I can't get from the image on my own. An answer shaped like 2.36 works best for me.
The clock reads 12.21
